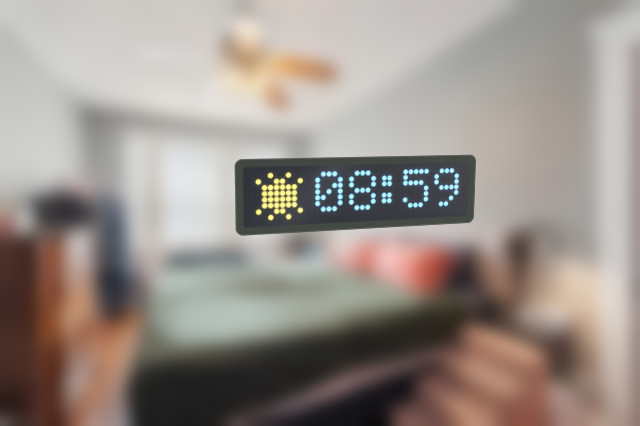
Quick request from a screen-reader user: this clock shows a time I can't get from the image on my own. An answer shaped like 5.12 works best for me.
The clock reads 8.59
